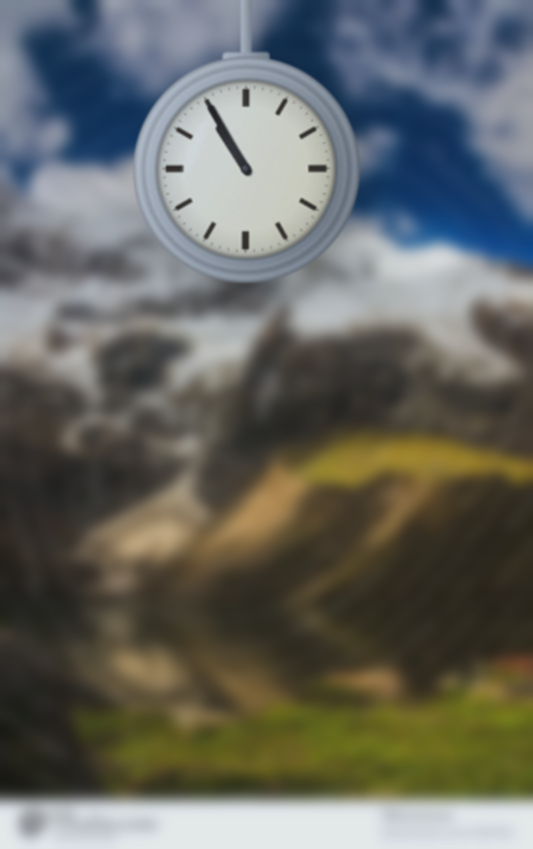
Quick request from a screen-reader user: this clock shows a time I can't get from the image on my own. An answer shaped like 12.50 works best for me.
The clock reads 10.55
